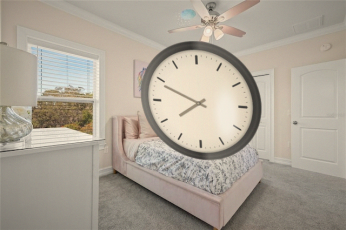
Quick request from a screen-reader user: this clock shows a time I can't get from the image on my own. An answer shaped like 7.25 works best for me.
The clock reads 7.49
